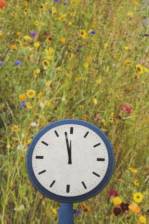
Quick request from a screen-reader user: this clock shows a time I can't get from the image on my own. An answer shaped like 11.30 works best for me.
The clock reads 11.58
